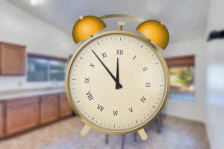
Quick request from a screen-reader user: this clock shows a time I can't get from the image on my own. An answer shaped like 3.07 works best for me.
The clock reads 11.53
